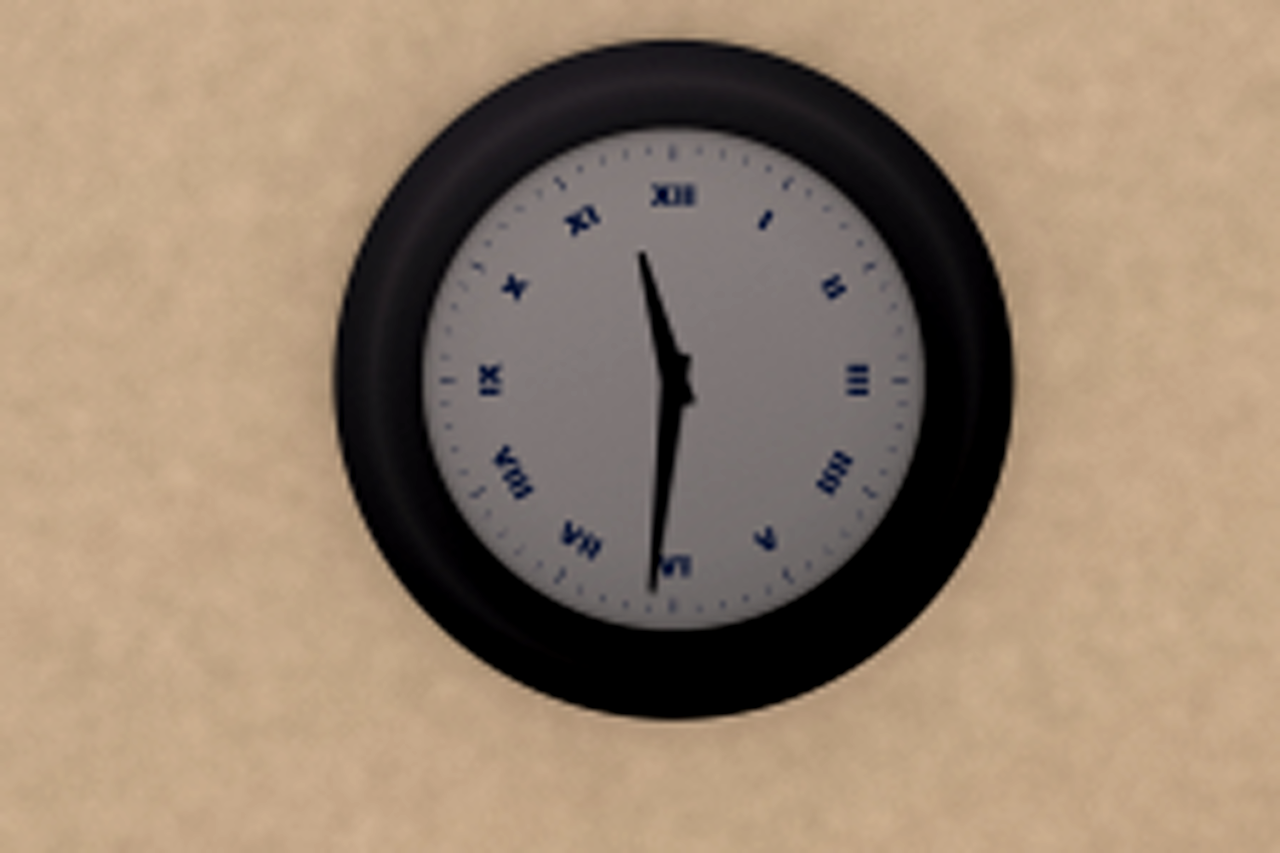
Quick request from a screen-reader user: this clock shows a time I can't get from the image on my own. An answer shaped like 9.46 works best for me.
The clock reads 11.31
